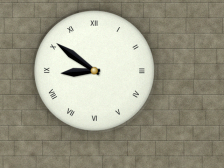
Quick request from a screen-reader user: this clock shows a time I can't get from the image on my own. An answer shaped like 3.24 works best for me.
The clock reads 8.51
